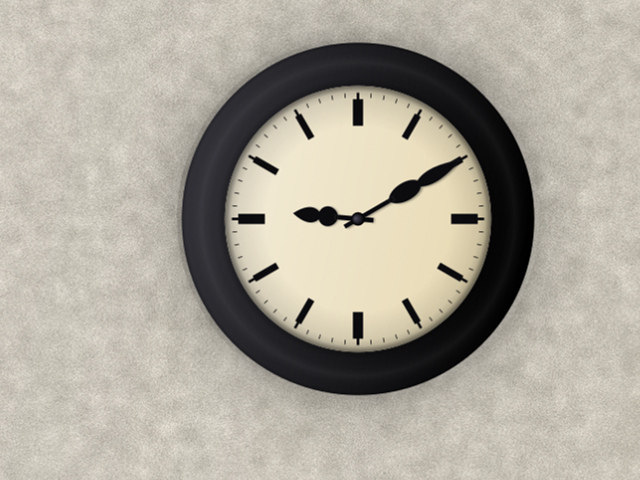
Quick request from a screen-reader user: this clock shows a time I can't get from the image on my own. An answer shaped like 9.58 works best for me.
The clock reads 9.10
